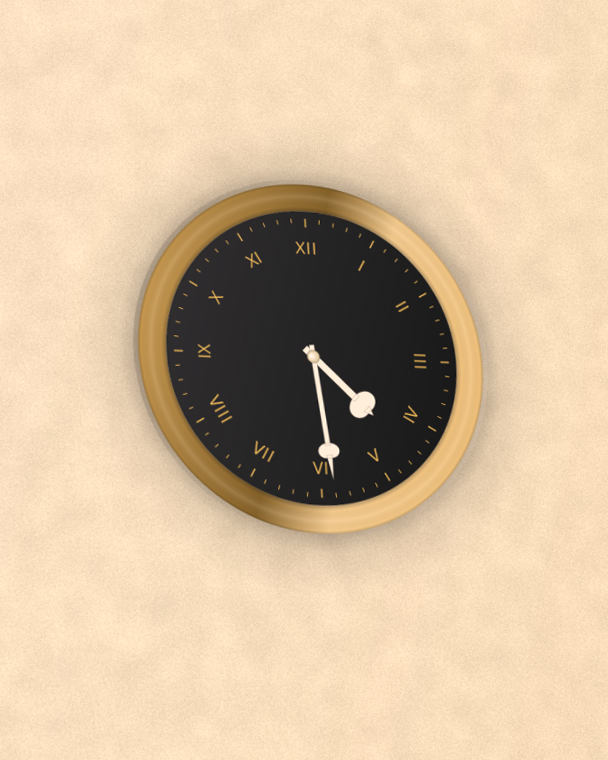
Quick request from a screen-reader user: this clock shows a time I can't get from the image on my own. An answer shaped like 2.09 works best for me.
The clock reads 4.29
